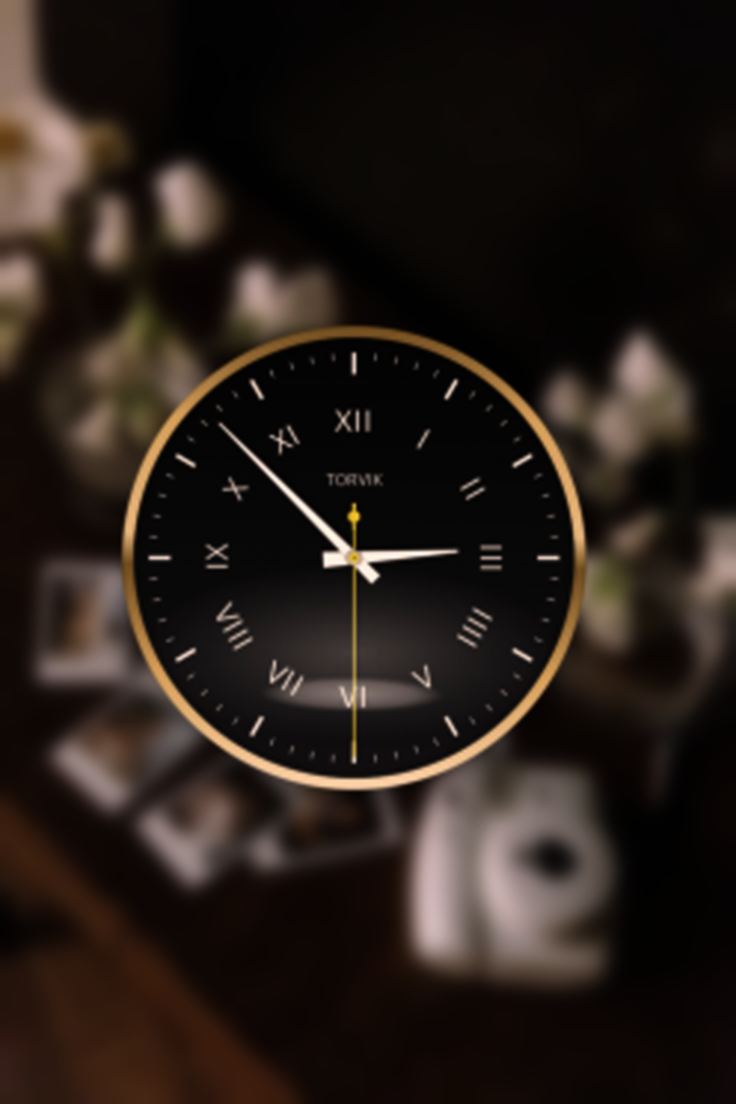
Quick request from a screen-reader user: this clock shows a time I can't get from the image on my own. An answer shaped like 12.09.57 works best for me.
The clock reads 2.52.30
